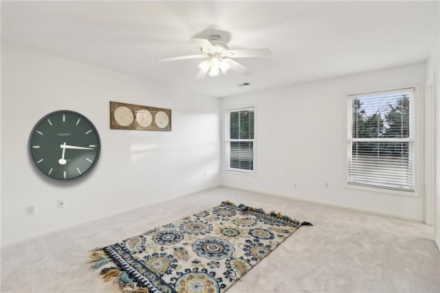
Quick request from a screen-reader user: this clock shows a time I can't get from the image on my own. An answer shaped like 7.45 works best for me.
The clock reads 6.16
